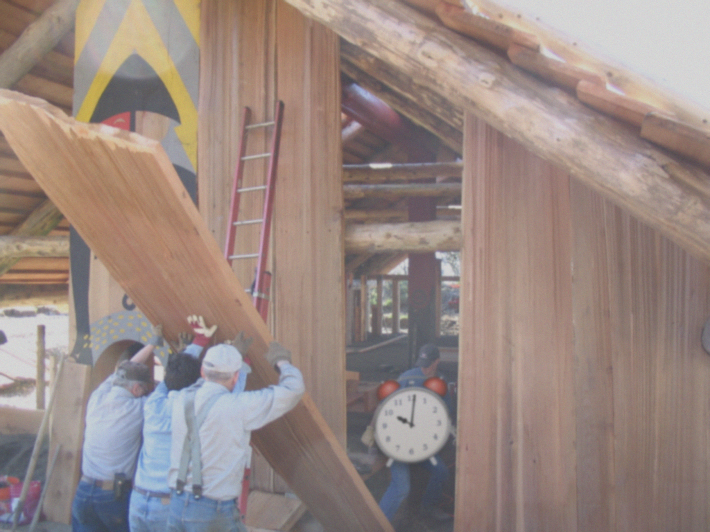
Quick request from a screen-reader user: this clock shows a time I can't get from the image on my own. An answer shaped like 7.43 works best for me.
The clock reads 10.01
